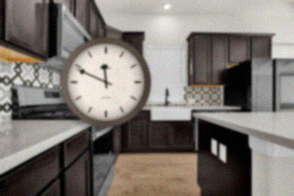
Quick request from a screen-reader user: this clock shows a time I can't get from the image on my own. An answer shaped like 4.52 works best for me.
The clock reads 11.49
